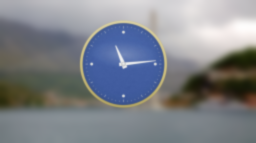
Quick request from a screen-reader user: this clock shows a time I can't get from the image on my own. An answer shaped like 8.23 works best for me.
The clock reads 11.14
